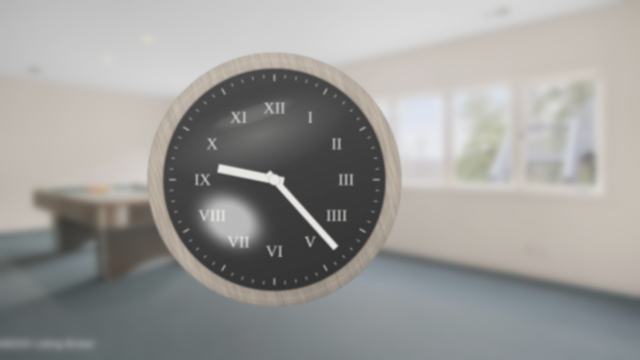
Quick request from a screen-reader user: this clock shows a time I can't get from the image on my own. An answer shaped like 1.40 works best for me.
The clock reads 9.23
